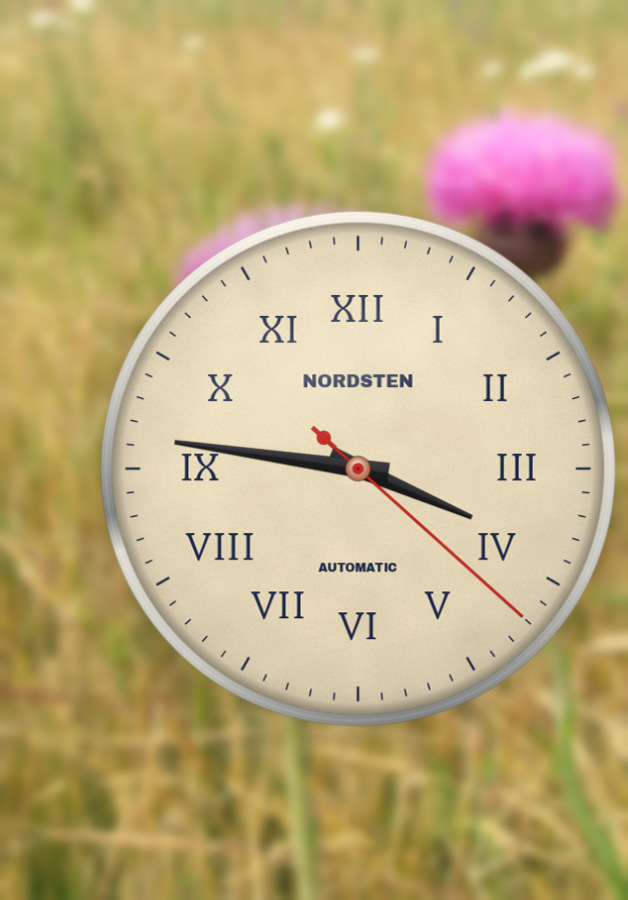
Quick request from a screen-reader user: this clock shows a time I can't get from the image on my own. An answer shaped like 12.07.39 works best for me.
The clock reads 3.46.22
